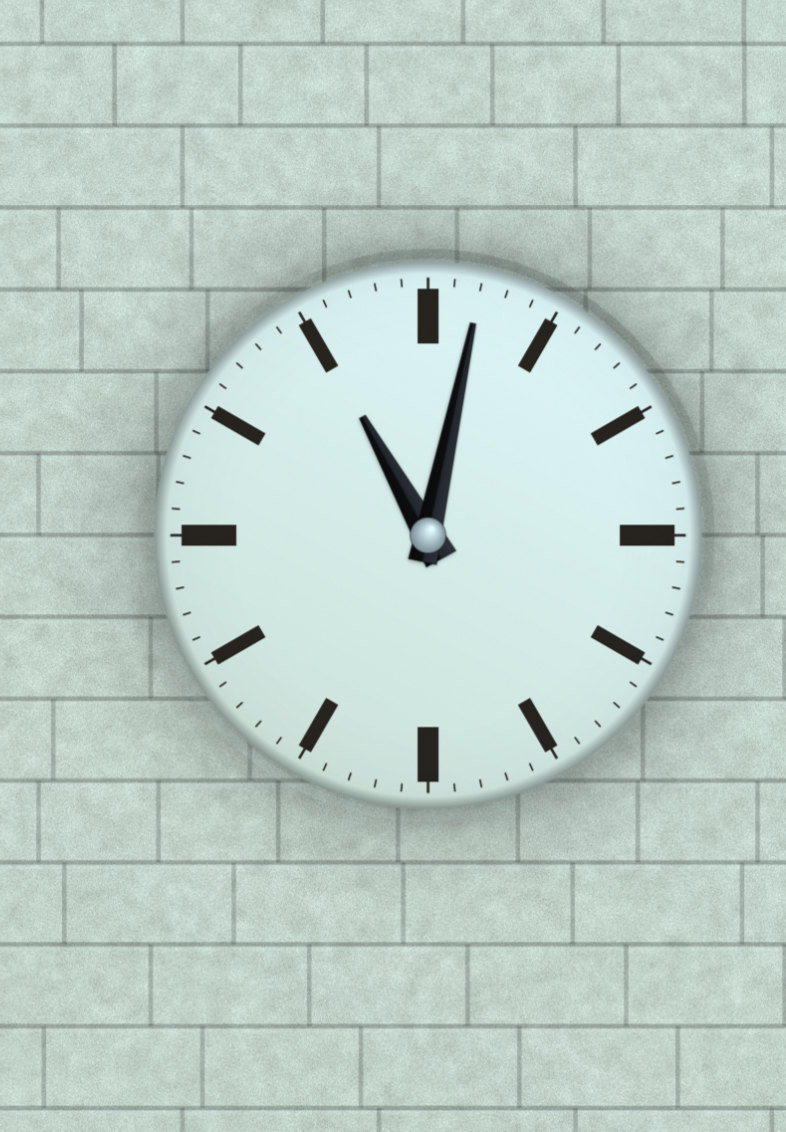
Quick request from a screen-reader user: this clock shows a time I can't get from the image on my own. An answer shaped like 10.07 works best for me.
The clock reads 11.02
